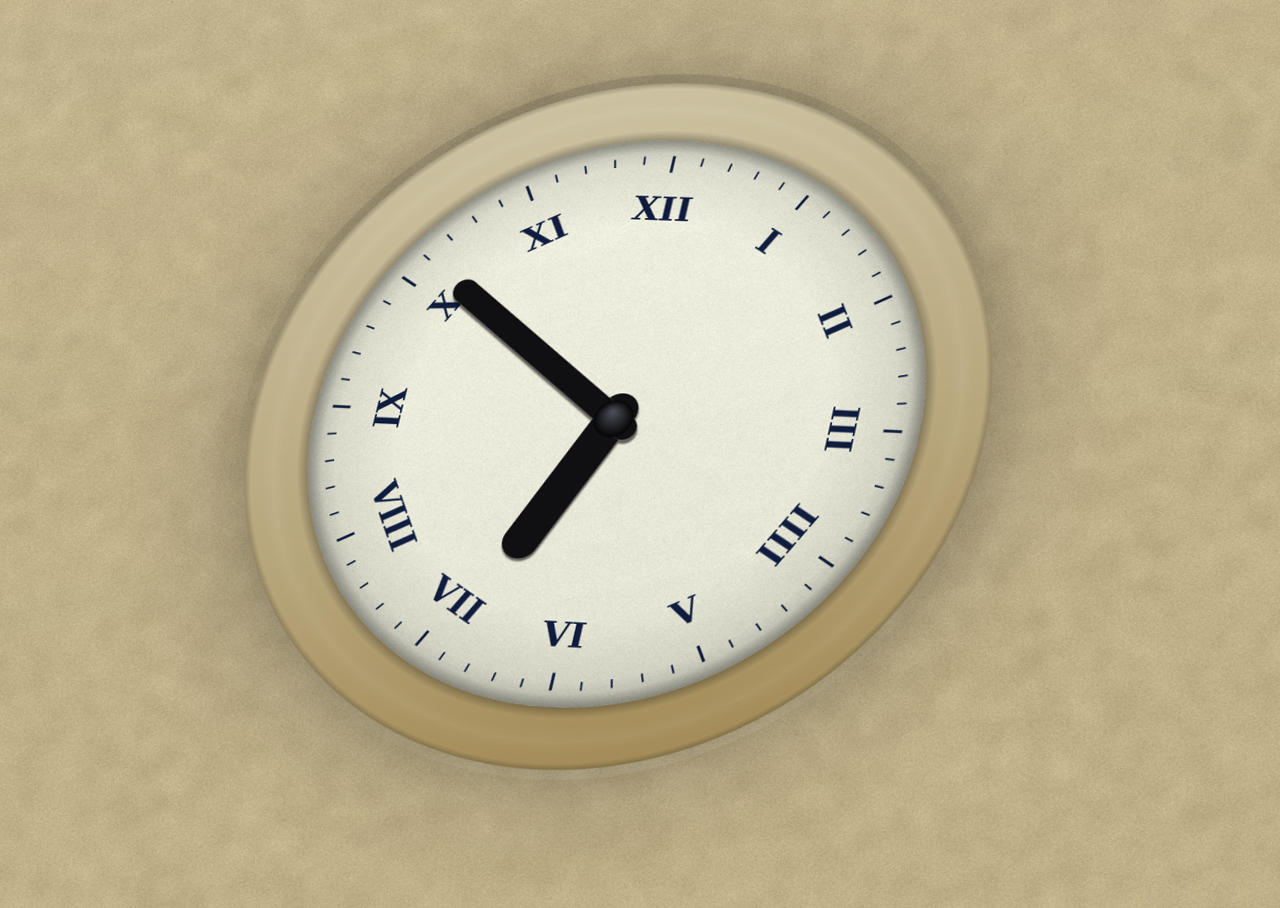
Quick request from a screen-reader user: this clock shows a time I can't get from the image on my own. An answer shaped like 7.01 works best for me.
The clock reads 6.51
